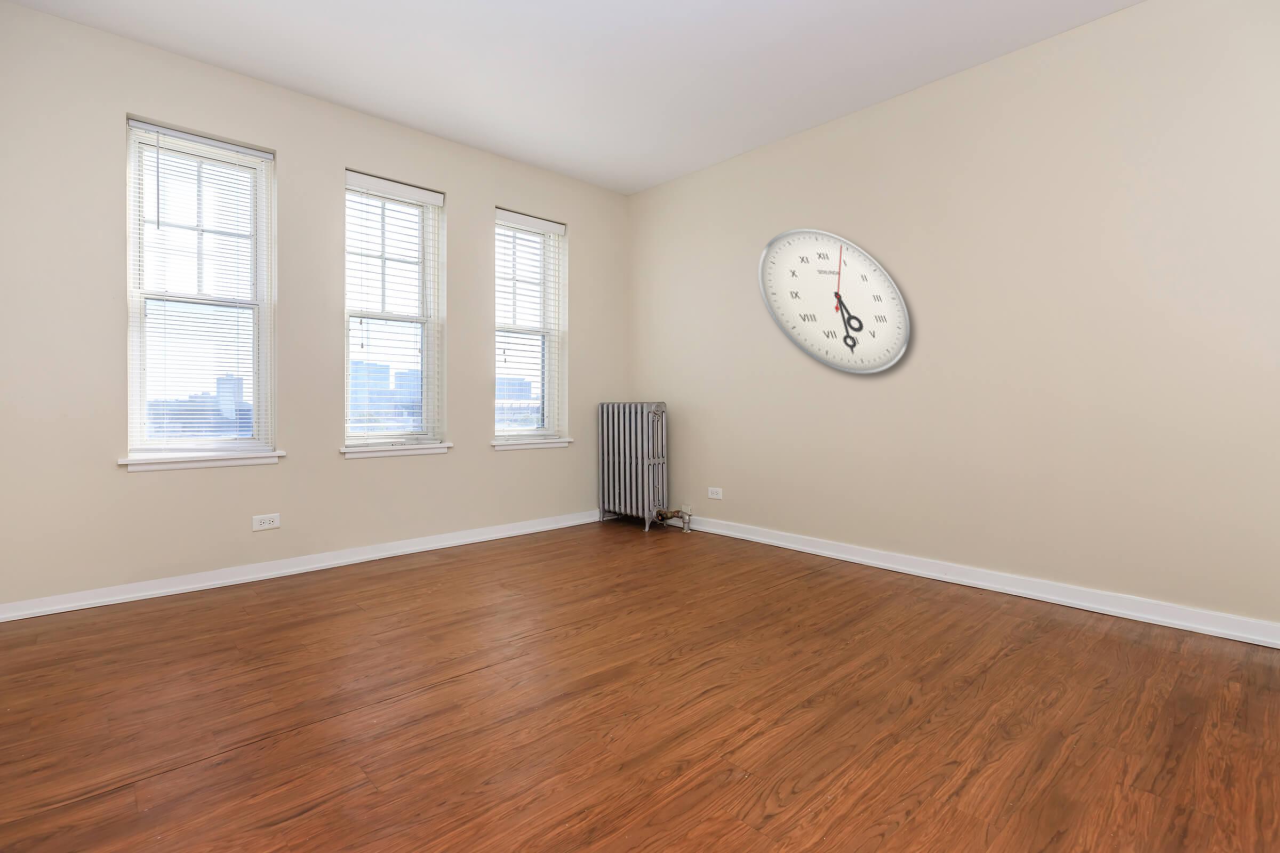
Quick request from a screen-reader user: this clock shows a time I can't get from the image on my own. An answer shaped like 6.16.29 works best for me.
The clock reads 5.31.04
